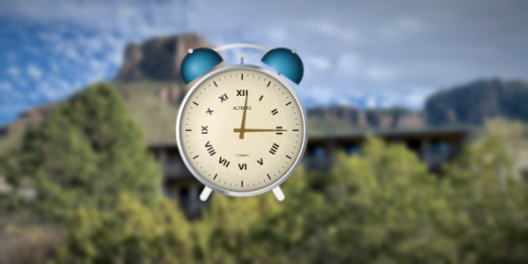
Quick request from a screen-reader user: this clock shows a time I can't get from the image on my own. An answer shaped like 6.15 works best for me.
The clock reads 12.15
